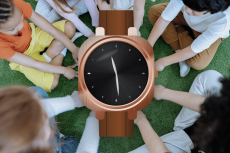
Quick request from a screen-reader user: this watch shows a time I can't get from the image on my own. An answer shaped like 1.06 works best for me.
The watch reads 11.29
